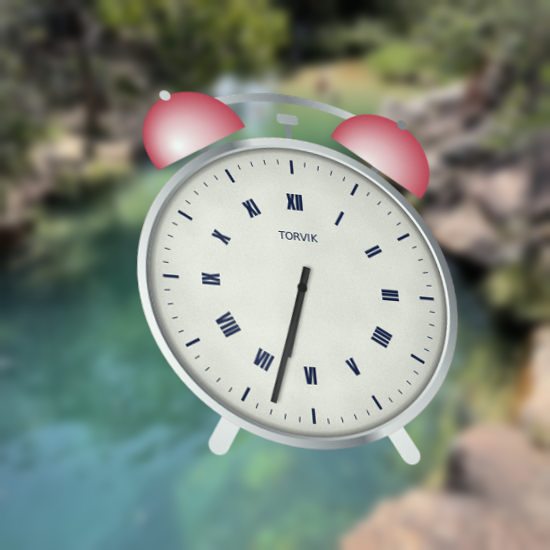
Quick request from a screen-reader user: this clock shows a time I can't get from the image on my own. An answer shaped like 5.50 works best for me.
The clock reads 6.33
